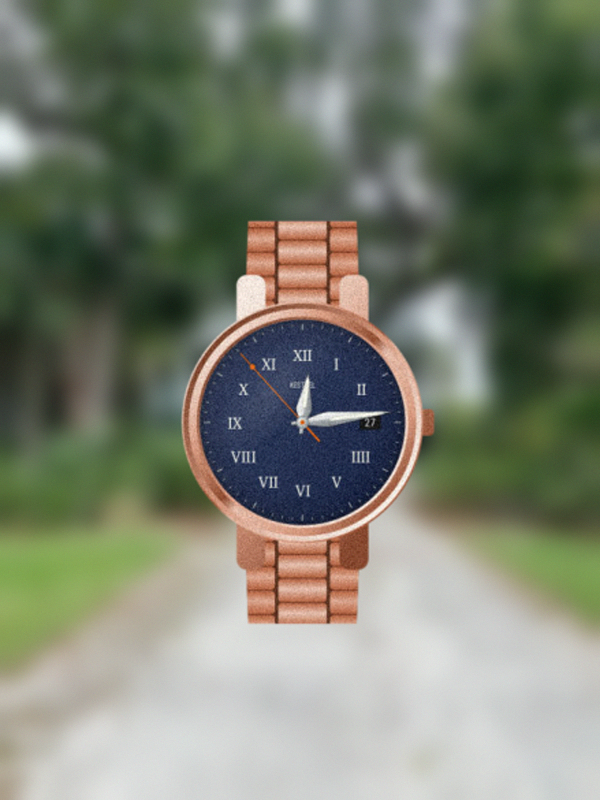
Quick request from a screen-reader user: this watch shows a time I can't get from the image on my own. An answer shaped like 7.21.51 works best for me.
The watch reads 12.13.53
